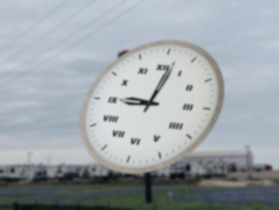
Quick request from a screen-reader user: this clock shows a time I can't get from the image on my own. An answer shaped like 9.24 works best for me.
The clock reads 9.02
